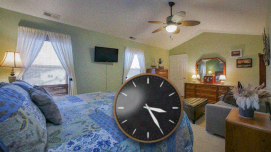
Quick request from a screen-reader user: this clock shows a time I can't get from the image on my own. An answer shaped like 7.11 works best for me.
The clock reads 3.25
